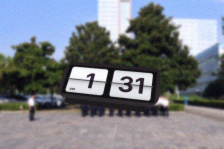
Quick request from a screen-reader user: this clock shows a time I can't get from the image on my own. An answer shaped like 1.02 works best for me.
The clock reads 1.31
